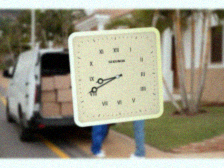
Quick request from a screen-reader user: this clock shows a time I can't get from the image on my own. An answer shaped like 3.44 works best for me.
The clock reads 8.41
